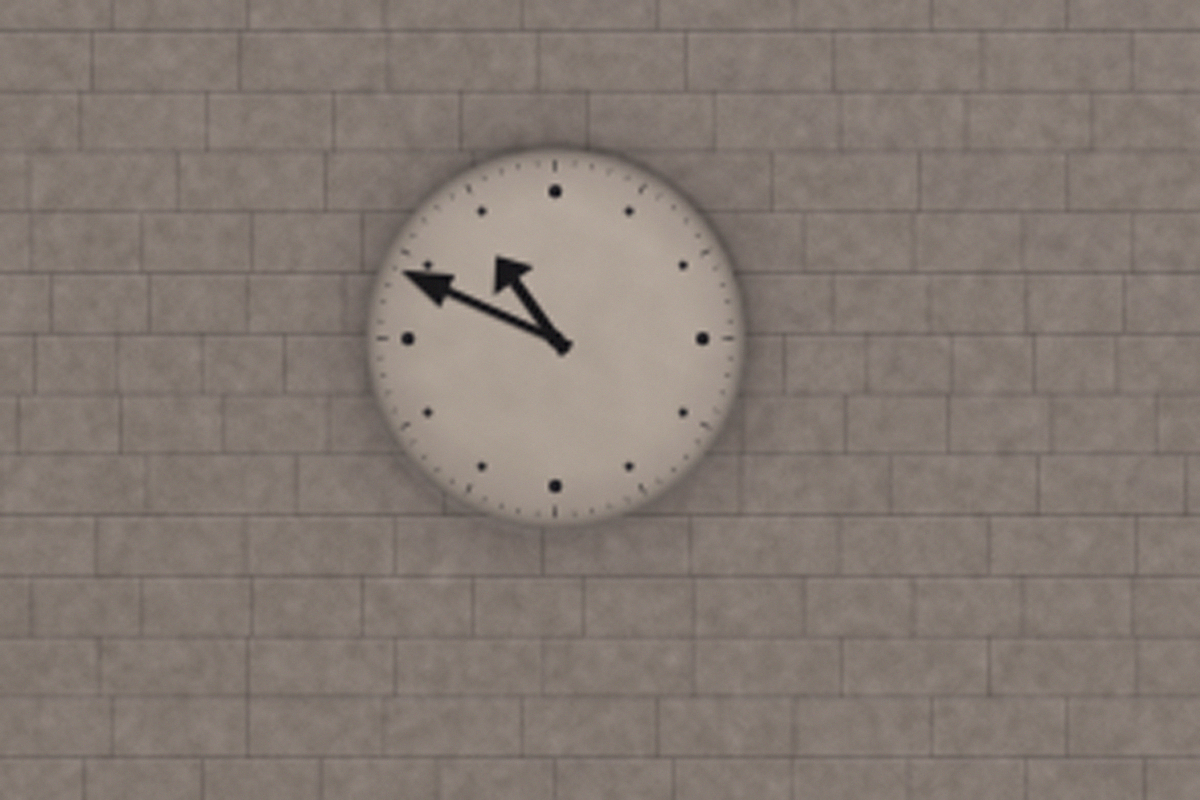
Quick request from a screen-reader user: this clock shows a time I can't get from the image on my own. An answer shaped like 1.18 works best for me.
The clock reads 10.49
